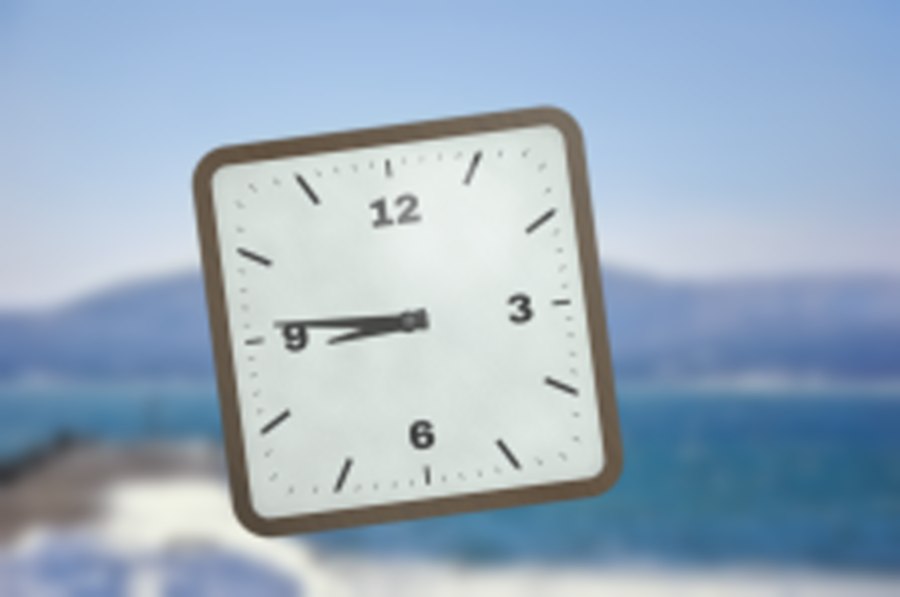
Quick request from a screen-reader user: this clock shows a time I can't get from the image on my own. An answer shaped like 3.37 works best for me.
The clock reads 8.46
